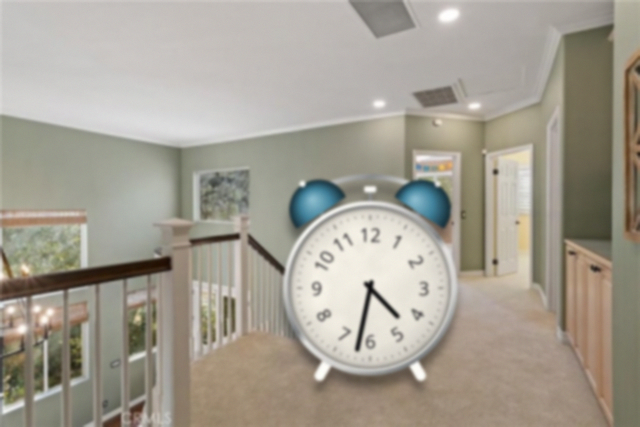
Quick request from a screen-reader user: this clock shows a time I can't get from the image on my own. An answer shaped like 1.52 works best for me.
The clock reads 4.32
